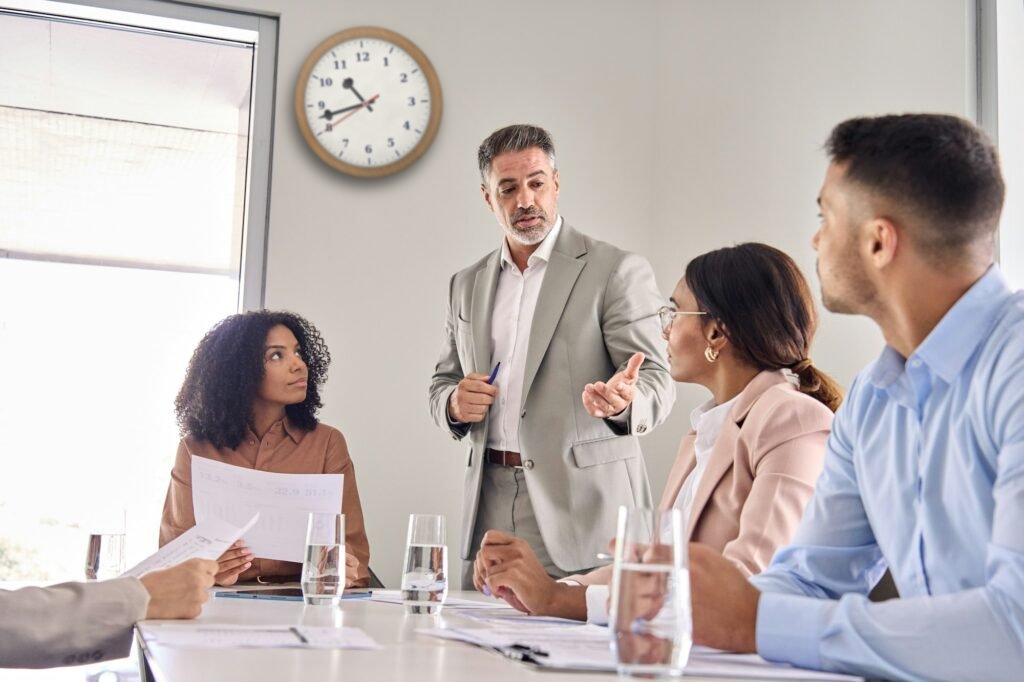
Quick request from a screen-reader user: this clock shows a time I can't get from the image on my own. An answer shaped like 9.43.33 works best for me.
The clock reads 10.42.40
